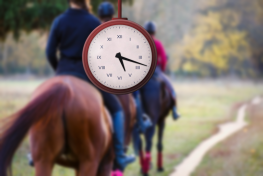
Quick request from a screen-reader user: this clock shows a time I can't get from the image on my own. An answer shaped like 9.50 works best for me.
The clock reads 5.18
